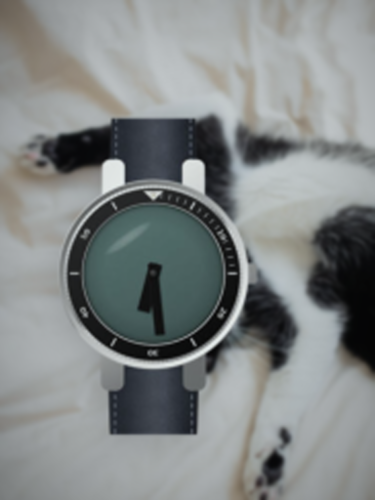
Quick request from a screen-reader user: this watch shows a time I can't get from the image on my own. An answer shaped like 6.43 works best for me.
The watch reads 6.29
